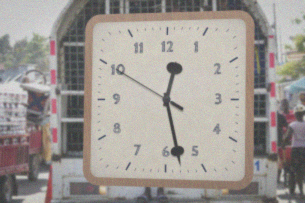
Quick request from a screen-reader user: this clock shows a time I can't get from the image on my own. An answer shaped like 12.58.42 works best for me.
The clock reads 12.27.50
